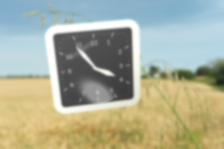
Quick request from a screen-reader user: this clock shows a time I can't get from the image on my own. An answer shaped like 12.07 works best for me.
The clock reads 3.54
